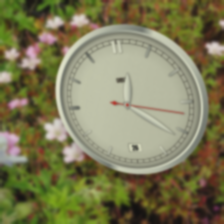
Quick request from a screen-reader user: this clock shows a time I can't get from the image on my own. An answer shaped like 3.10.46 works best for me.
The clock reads 12.21.17
